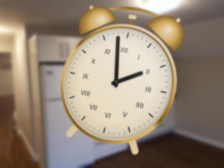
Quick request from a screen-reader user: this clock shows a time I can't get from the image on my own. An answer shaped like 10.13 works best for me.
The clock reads 1.58
